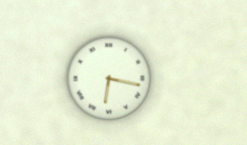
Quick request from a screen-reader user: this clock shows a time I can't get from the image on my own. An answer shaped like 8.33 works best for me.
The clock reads 6.17
